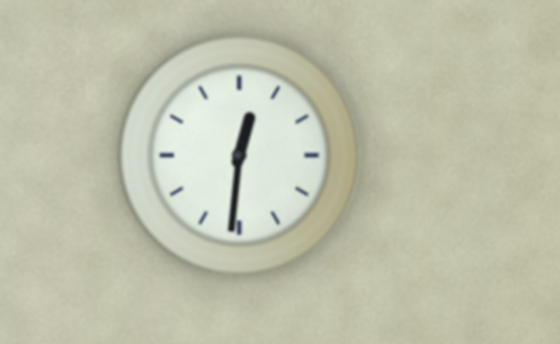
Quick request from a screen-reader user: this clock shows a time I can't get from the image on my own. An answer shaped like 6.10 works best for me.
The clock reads 12.31
